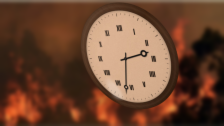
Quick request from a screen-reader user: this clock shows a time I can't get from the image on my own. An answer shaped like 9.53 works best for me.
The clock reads 2.32
